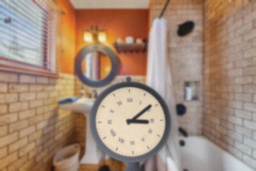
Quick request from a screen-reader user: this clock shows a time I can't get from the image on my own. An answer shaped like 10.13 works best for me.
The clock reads 3.09
